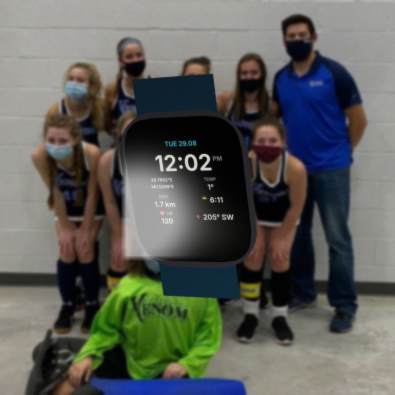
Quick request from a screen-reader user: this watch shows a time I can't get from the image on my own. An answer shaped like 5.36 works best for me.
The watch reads 12.02
